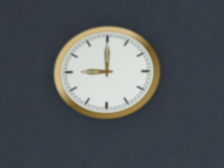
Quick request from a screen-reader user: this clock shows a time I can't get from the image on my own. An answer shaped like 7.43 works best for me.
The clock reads 9.00
